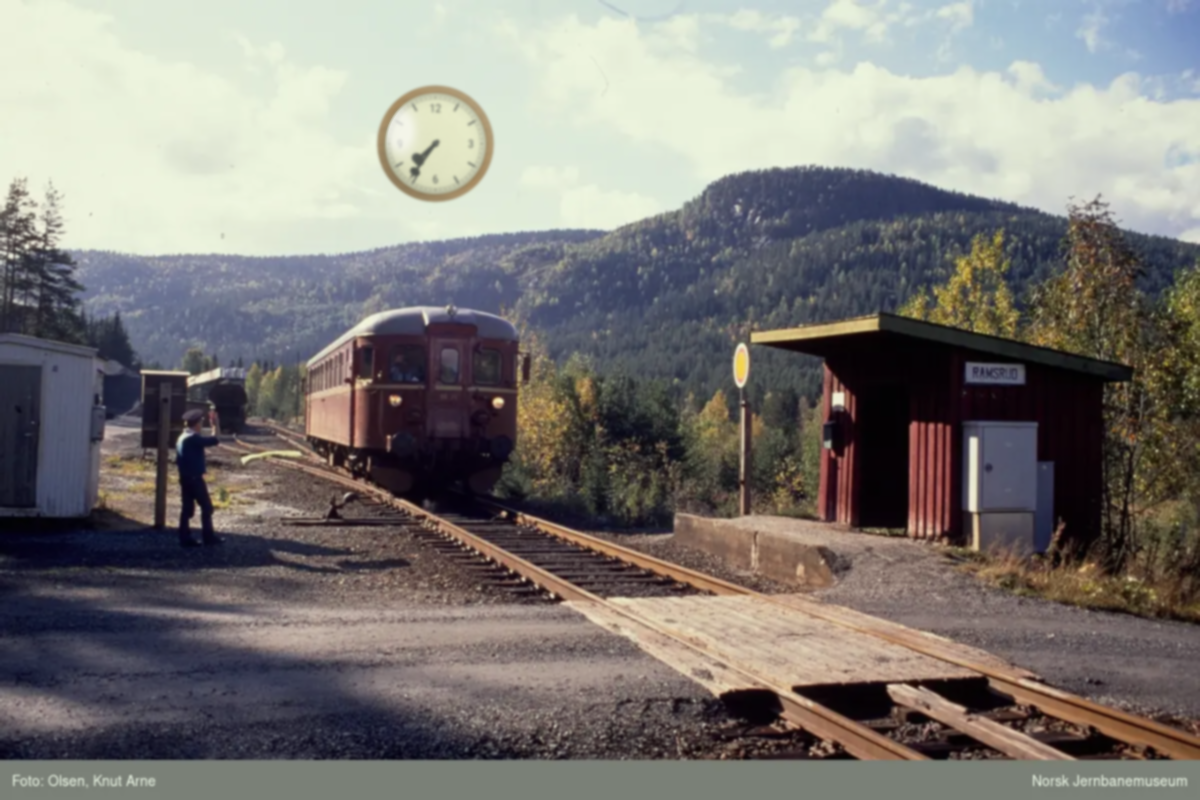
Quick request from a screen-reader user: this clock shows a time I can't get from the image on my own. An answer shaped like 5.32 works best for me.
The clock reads 7.36
